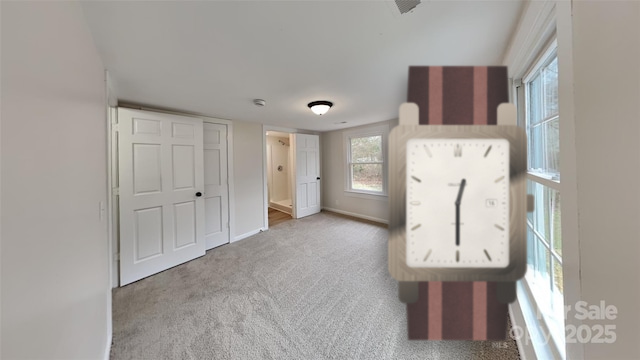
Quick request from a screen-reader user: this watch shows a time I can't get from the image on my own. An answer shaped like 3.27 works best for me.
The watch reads 12.30
